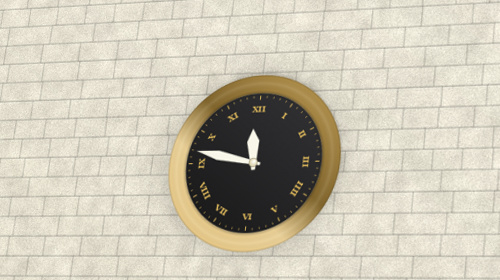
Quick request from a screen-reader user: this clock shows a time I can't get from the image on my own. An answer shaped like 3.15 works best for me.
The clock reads 11.47
